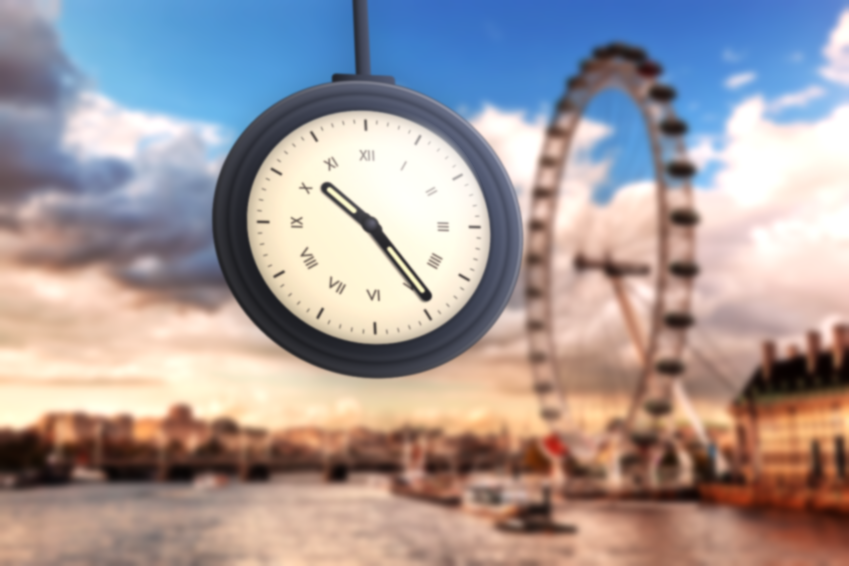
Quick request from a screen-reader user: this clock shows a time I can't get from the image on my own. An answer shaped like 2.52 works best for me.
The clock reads 10.24
